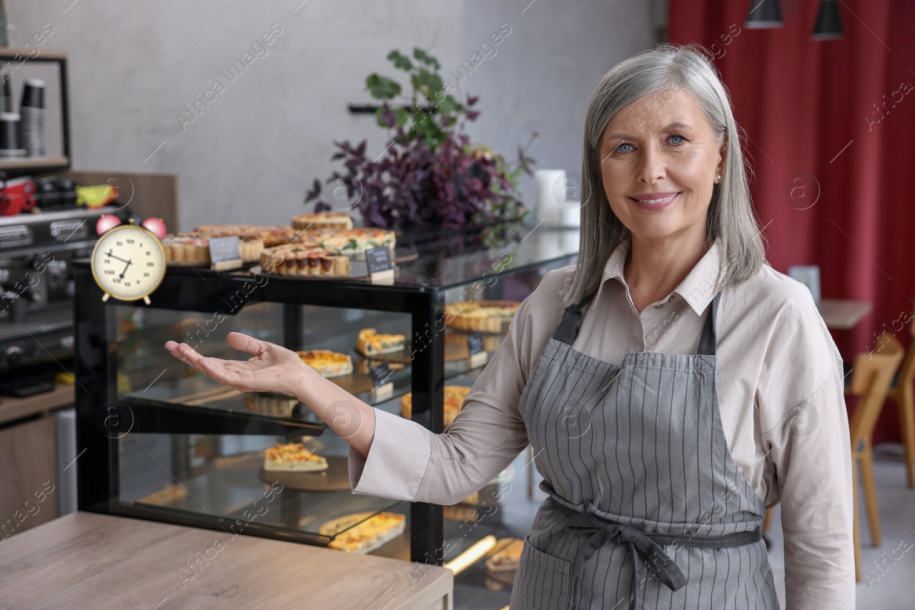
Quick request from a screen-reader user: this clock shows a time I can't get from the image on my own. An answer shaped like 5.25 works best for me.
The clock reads 6.48
